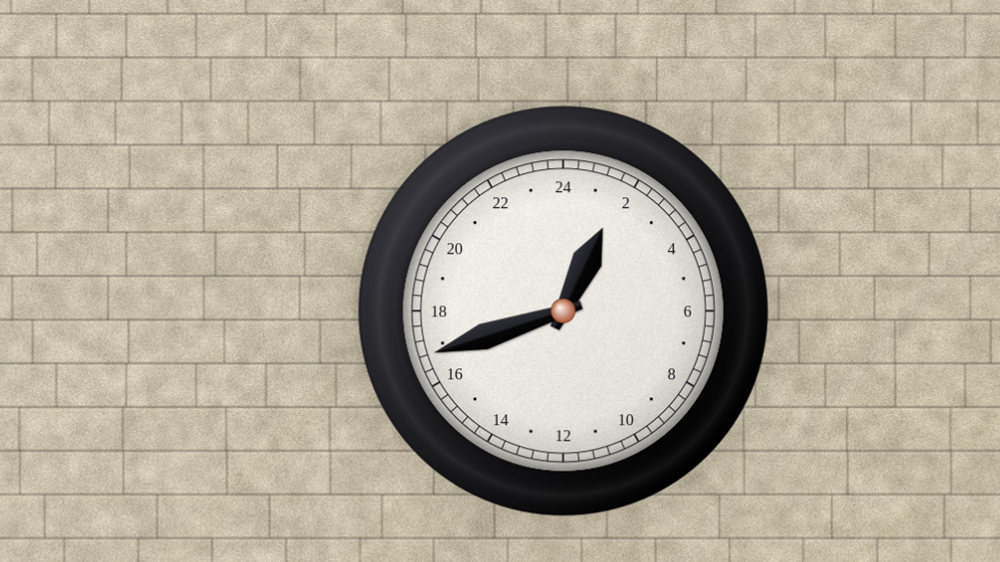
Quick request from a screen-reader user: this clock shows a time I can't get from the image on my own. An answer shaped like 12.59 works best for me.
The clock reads 1.42
